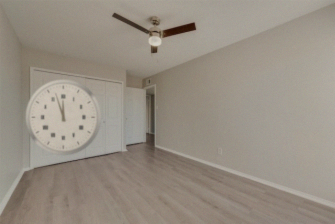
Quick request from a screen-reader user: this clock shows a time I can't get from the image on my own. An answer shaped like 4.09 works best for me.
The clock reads 11.57
